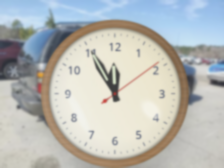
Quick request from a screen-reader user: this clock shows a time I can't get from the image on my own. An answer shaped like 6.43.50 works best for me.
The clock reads 11.55.09
